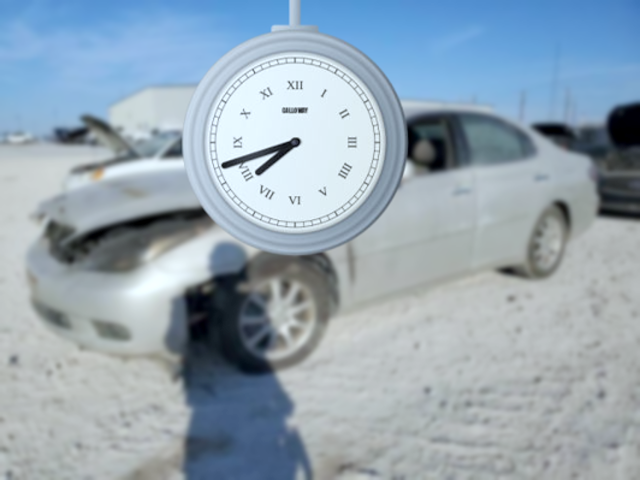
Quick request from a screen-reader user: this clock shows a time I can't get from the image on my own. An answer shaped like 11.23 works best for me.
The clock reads 7.42
